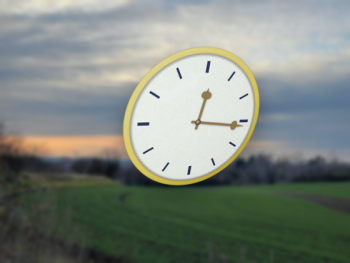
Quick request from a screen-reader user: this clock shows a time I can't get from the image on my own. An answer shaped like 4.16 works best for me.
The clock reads 12.16
